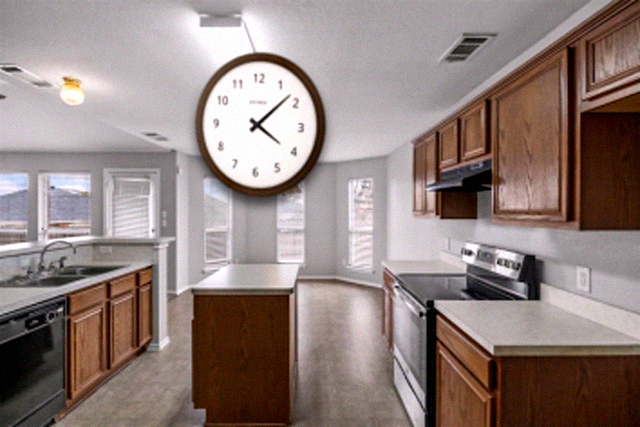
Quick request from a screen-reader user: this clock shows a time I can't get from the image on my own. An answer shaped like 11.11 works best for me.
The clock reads 4.08
